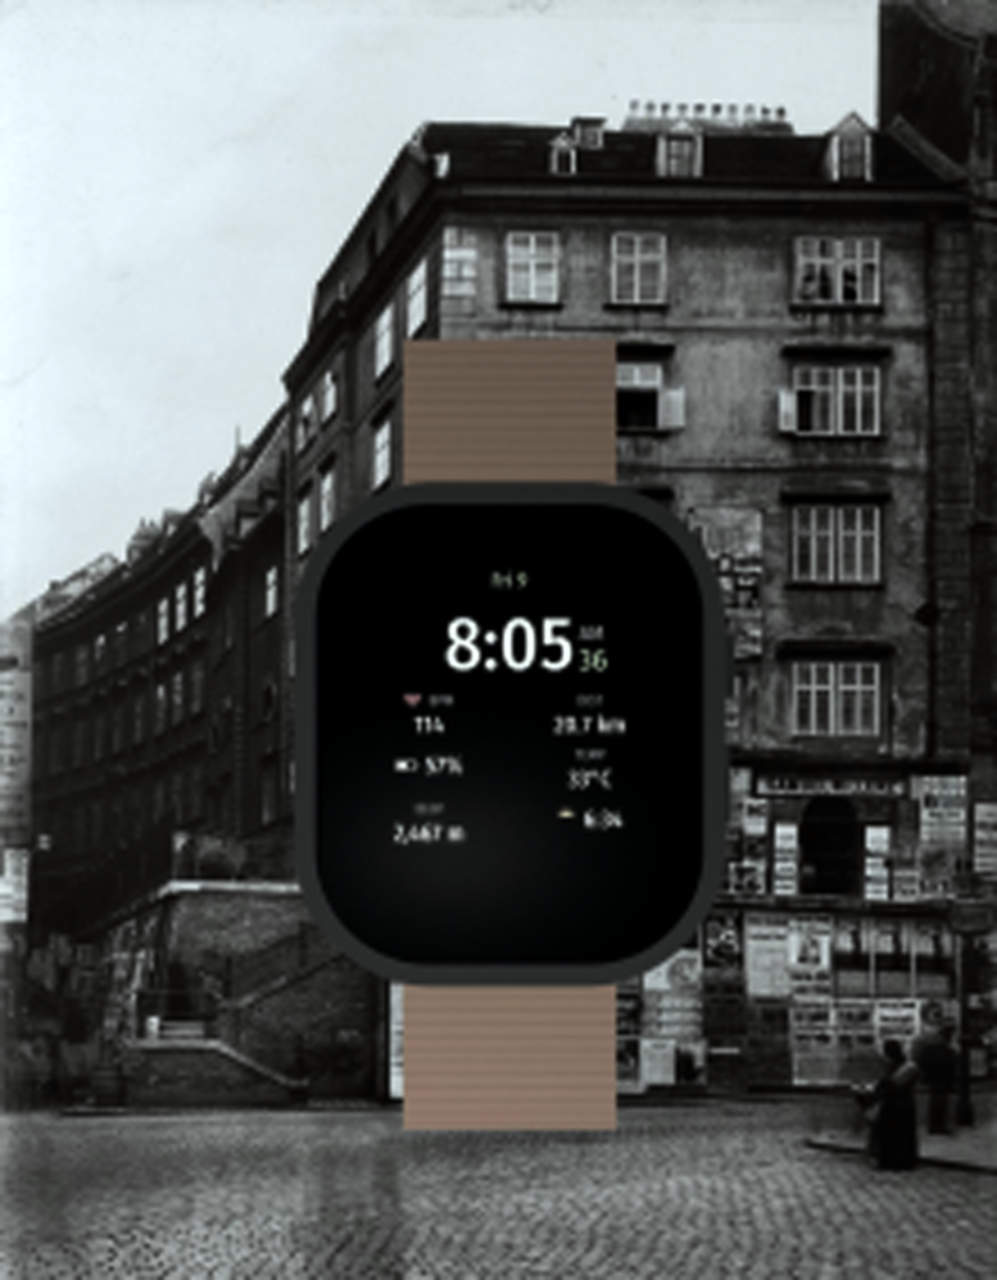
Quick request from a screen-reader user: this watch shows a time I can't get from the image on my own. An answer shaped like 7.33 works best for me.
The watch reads 8.05
